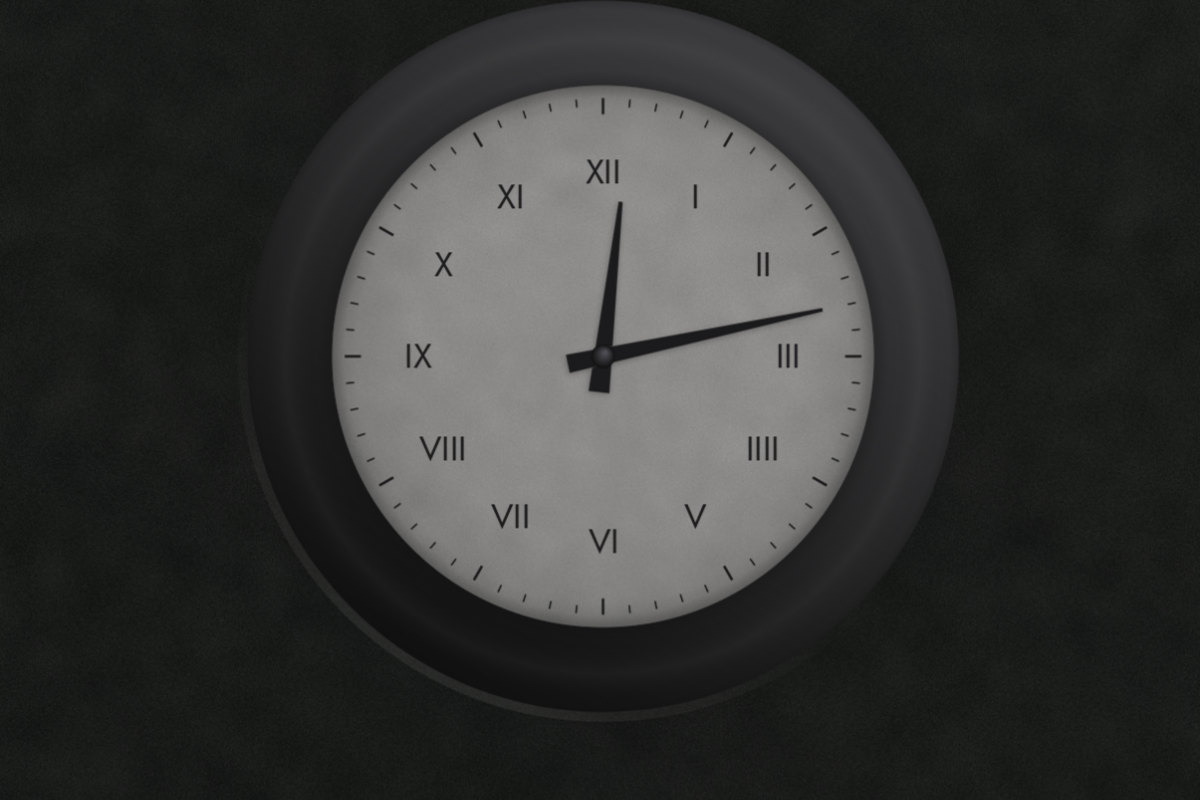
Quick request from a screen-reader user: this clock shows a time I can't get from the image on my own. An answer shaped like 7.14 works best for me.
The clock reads 12.13
